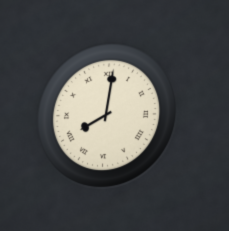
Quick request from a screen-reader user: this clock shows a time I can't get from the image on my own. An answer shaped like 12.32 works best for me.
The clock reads 8.01
